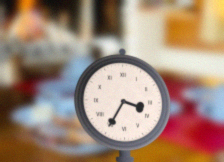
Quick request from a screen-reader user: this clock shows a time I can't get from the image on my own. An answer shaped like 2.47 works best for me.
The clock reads 3.35
